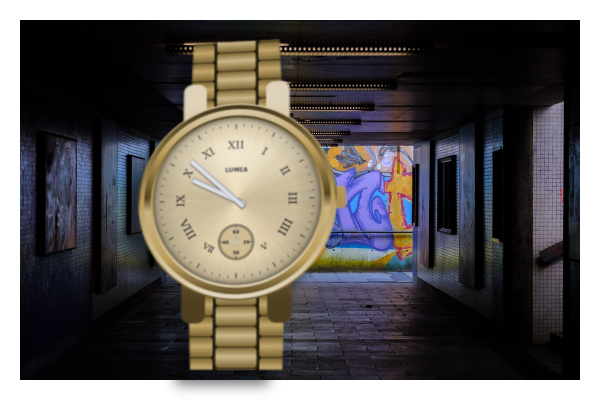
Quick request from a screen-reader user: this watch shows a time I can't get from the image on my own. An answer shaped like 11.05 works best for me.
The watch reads 9.52
